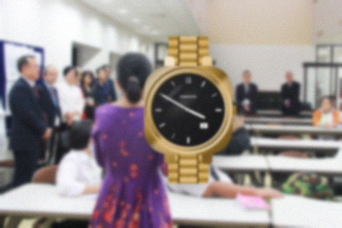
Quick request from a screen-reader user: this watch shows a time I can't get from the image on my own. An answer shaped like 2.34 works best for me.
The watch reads 3.50
